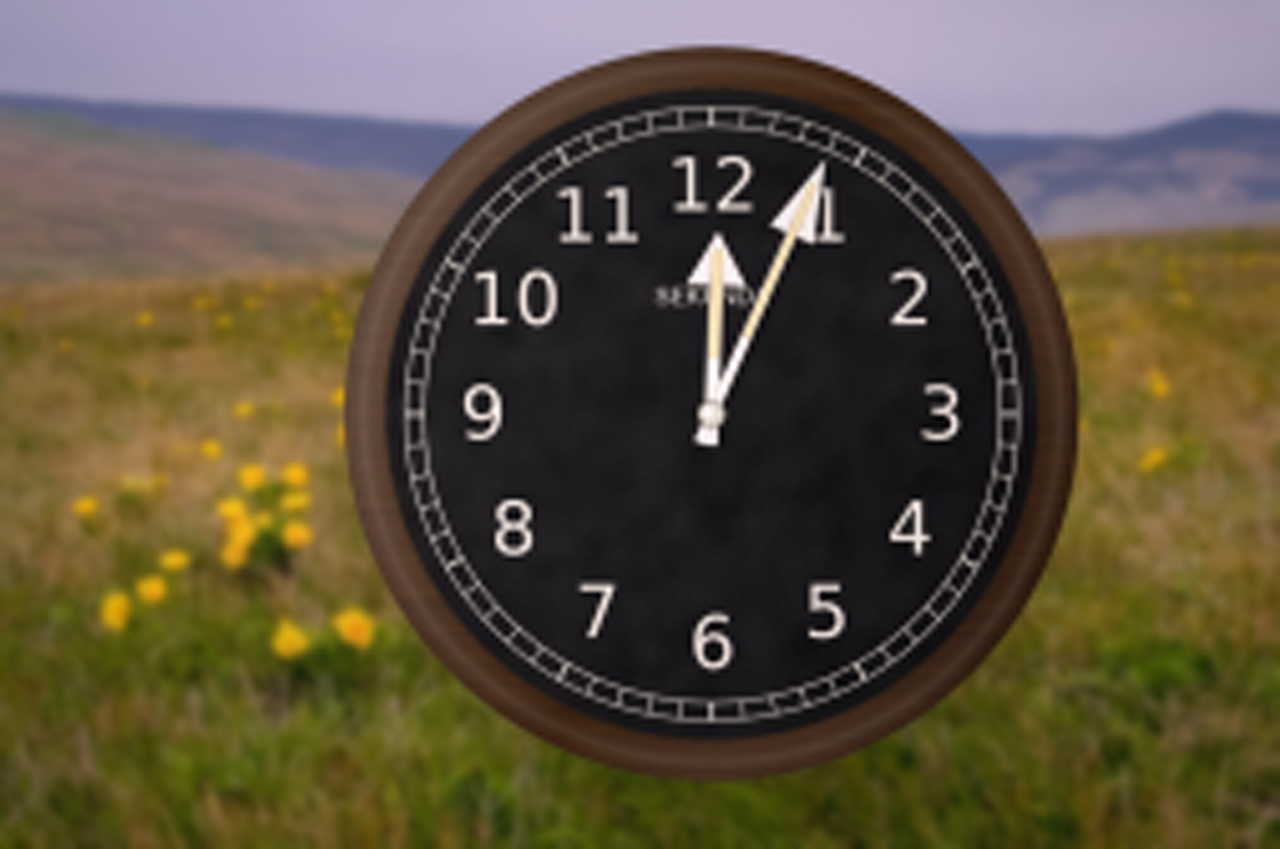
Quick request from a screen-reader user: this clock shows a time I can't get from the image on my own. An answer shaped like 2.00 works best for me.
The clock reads 12.04
